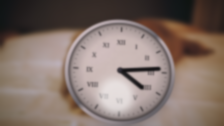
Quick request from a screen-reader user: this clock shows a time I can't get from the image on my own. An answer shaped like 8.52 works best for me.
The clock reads 4.14
